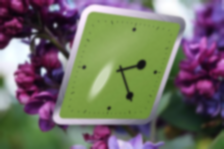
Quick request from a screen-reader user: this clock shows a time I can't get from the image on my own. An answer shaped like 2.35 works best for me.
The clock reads 2.24
